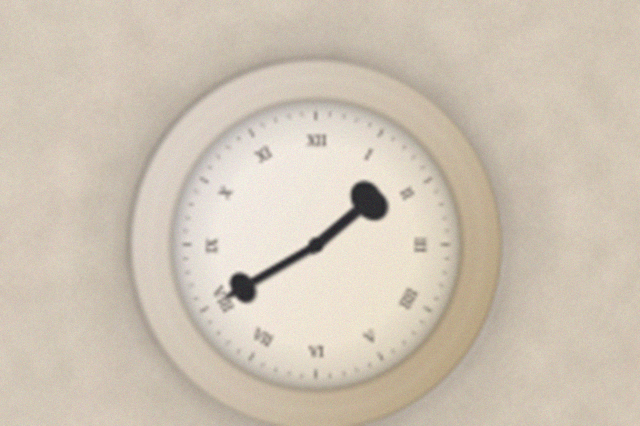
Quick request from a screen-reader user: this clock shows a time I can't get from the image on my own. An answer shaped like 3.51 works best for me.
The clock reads 1.40
